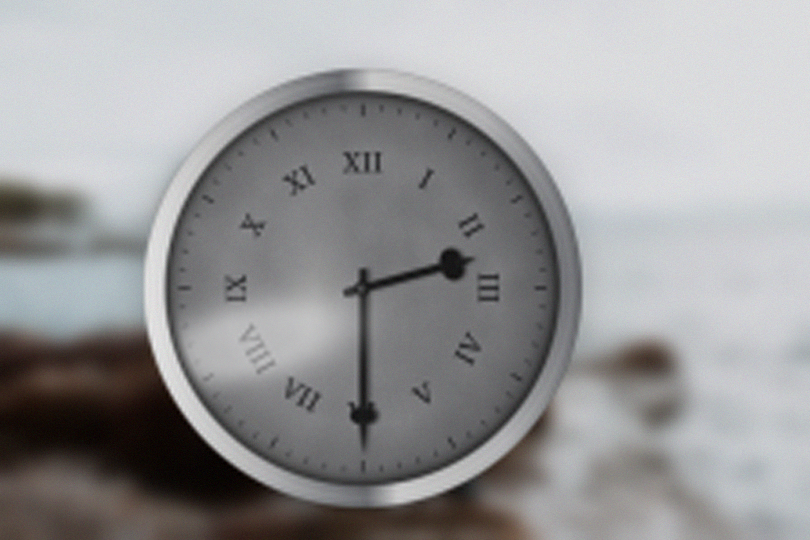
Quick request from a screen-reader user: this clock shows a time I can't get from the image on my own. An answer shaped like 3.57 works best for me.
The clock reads 2.30
